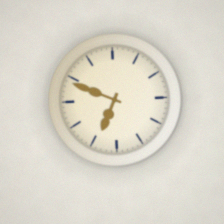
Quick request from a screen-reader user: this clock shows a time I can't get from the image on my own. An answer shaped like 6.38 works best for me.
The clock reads 6.49
